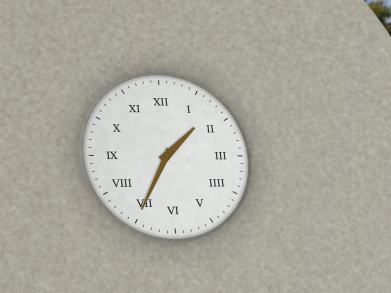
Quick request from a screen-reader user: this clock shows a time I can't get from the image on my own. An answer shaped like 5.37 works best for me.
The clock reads 1.35
